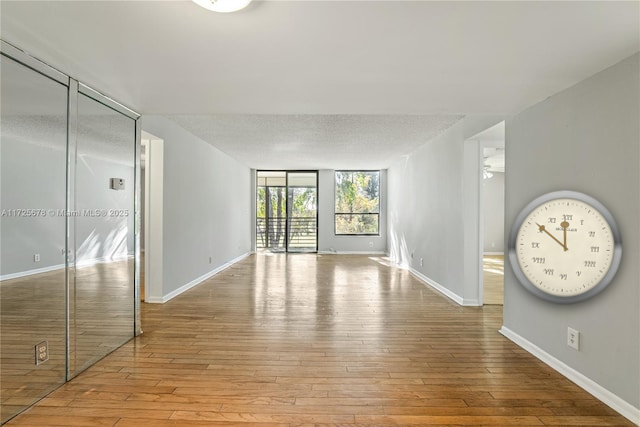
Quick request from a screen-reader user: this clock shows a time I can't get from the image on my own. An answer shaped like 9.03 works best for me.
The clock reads 11.51
